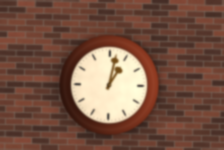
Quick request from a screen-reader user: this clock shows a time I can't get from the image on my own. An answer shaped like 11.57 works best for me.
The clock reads 1.02
